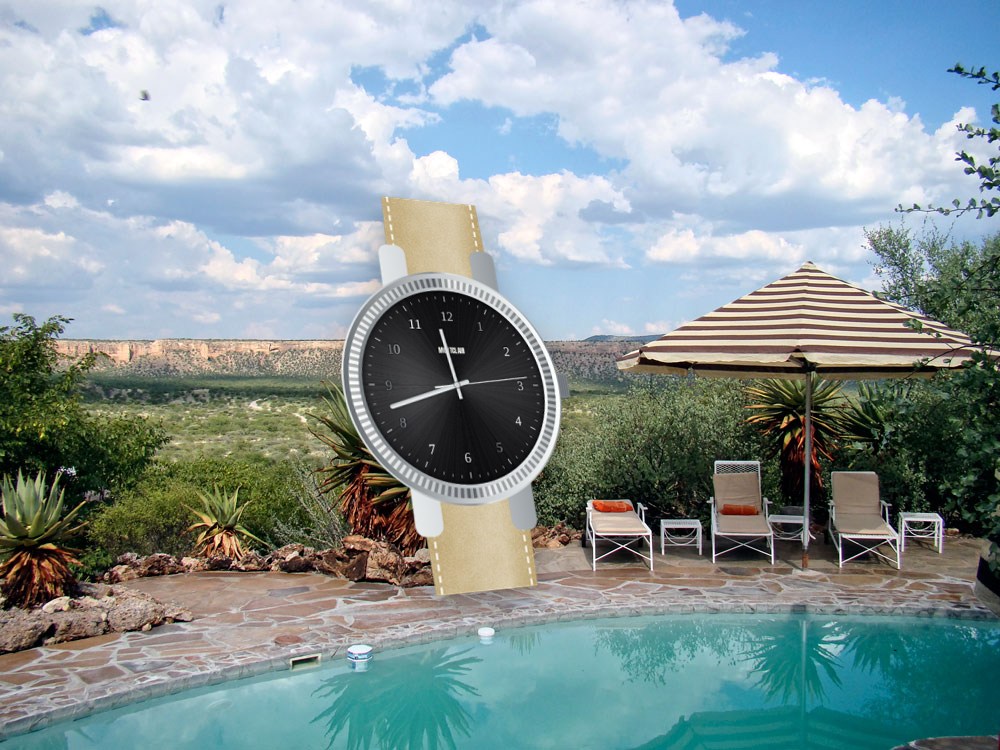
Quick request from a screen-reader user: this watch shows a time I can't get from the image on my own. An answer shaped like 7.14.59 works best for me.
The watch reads 11.42.14
